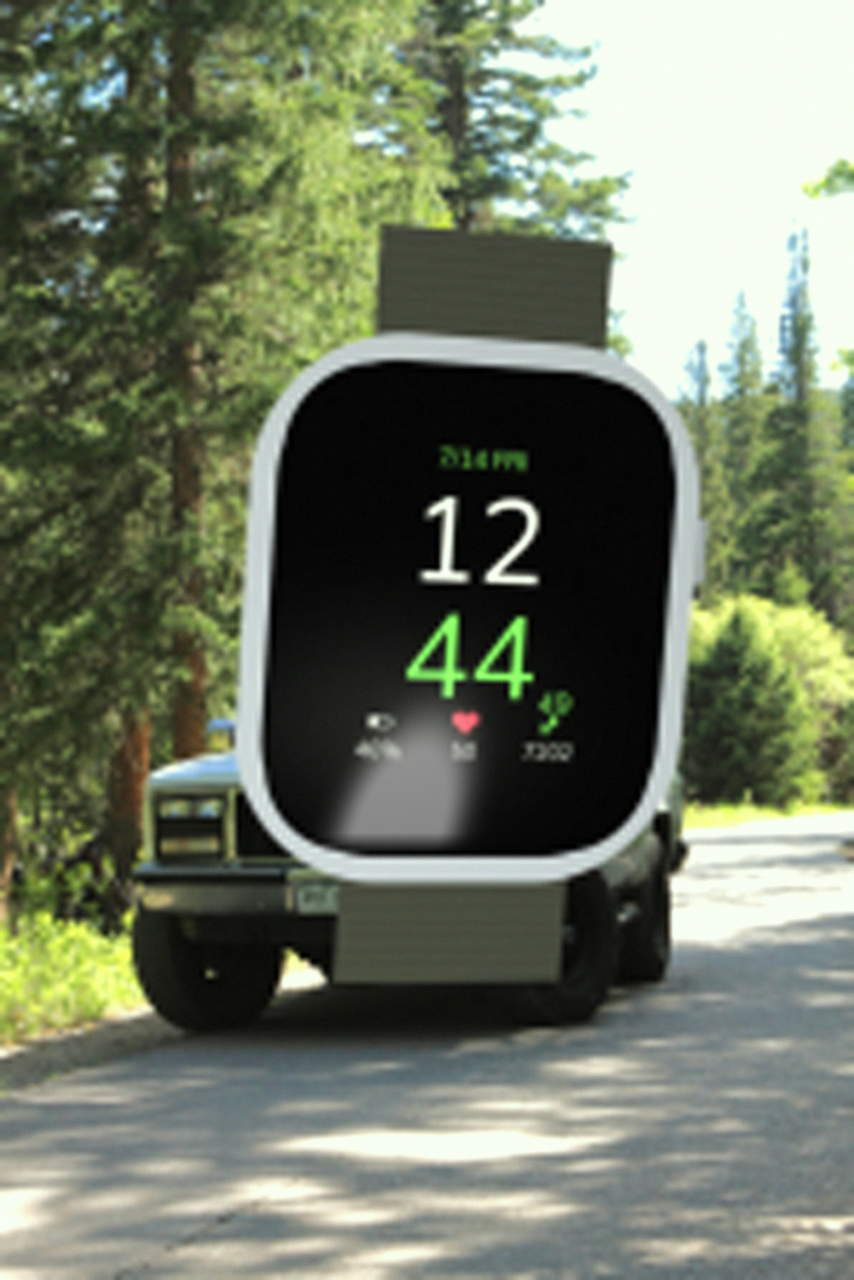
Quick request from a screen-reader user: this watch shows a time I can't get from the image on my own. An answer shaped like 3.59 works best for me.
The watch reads 12.44
